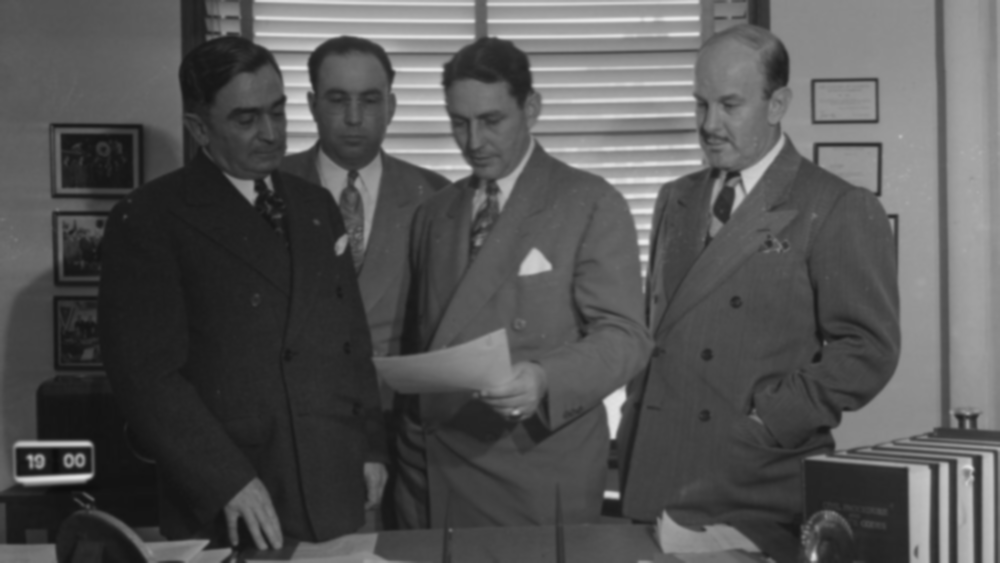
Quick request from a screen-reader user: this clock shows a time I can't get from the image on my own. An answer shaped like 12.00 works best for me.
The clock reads 19.00
